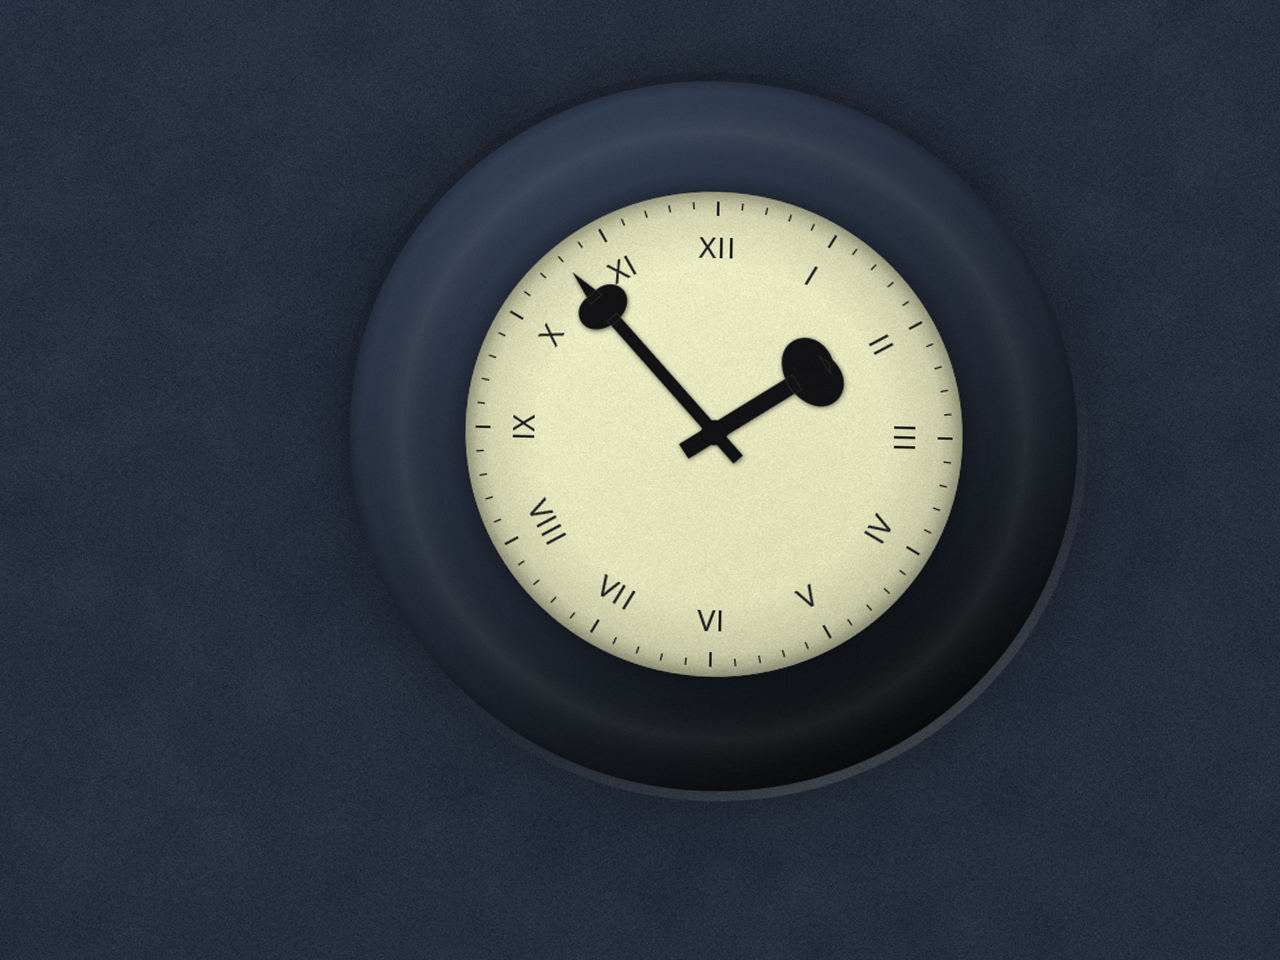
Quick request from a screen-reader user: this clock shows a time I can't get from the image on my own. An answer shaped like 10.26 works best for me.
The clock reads 1.53
